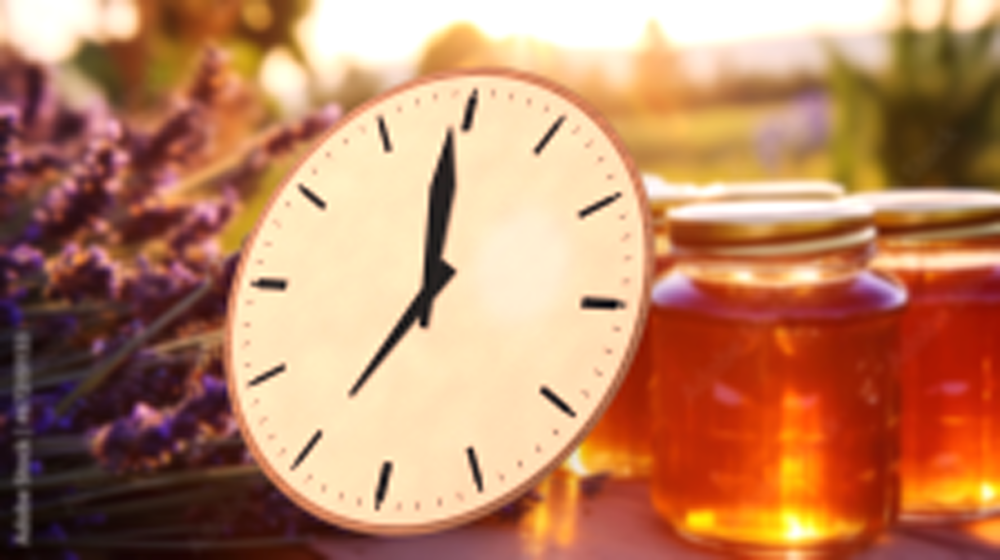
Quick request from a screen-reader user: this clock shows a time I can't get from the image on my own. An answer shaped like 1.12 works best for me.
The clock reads 6.59
